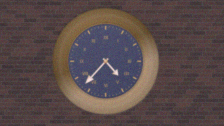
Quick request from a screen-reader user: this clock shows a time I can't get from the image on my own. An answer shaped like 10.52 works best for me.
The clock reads 4.37
